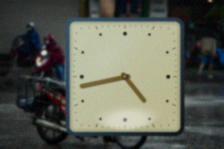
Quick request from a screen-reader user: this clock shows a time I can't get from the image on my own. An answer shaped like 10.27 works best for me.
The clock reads 4.43
